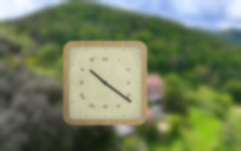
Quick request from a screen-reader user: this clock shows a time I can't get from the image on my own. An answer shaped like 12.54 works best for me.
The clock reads 10.21
